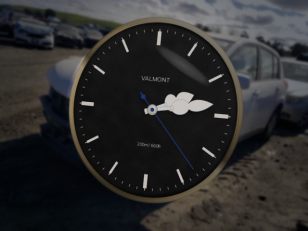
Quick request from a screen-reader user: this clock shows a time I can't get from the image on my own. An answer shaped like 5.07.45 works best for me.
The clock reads 2.13.23
